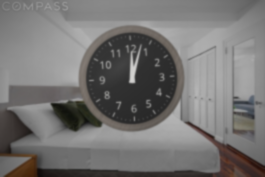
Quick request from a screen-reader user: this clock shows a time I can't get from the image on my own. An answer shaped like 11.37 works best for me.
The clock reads 12.03
